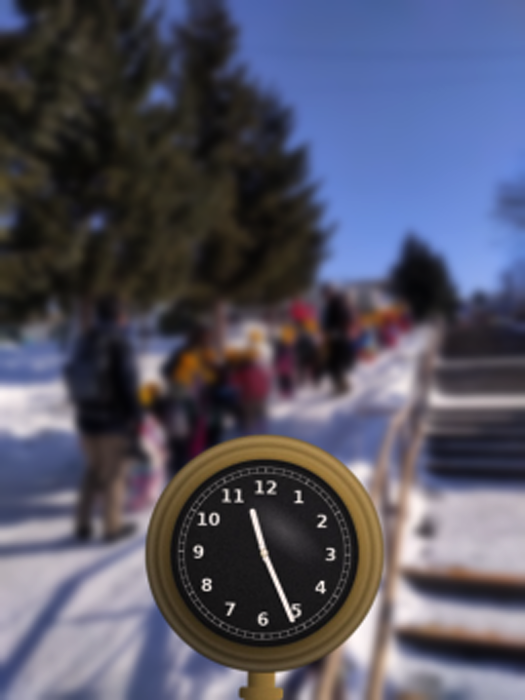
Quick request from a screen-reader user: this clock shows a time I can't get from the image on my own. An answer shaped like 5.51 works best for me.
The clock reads 11.26
